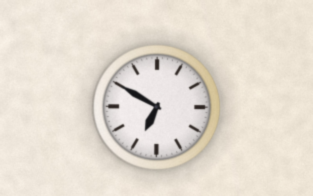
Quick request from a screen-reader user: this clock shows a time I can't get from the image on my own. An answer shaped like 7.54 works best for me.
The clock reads 6.50
